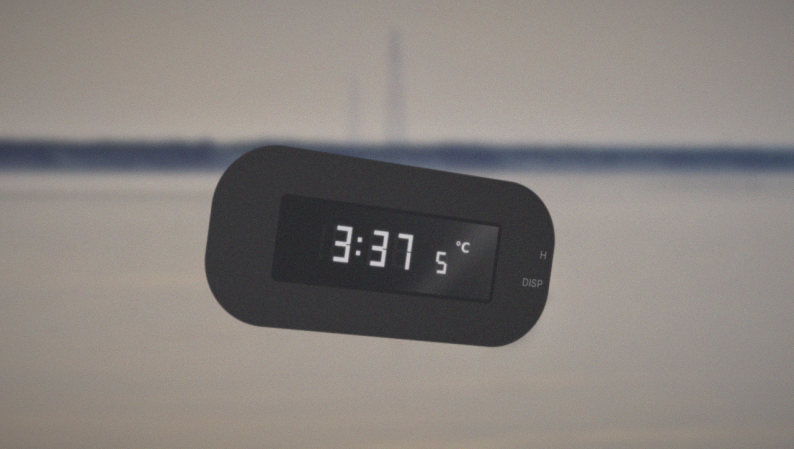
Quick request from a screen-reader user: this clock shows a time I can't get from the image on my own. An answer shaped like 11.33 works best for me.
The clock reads 3.37
